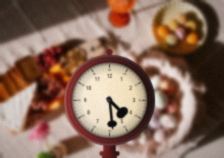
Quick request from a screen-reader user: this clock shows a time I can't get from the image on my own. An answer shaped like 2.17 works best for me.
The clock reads 4.29
